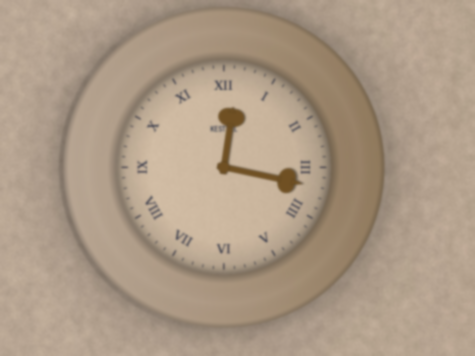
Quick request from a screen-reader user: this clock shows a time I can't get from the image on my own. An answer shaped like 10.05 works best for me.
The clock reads 12.17
